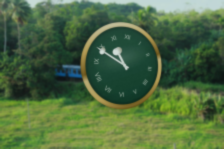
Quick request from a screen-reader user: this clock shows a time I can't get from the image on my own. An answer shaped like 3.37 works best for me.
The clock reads 10.49
